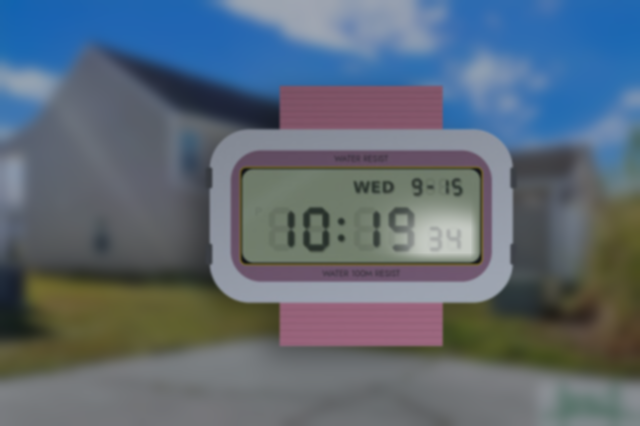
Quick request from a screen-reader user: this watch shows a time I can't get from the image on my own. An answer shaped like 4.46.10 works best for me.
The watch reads 10.19.34
